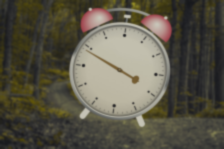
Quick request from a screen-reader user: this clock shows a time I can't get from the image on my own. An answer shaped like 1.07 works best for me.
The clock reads 3.49
